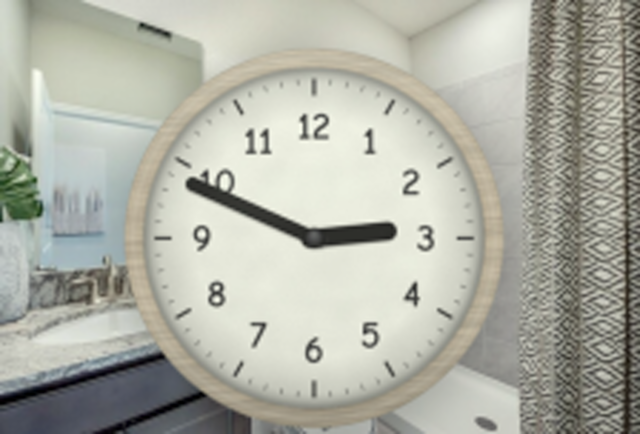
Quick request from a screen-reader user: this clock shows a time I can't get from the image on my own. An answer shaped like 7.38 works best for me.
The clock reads 2.49
